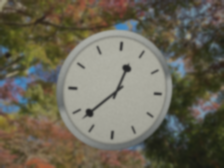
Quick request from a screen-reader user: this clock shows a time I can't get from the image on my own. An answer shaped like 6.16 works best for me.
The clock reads 12.38
